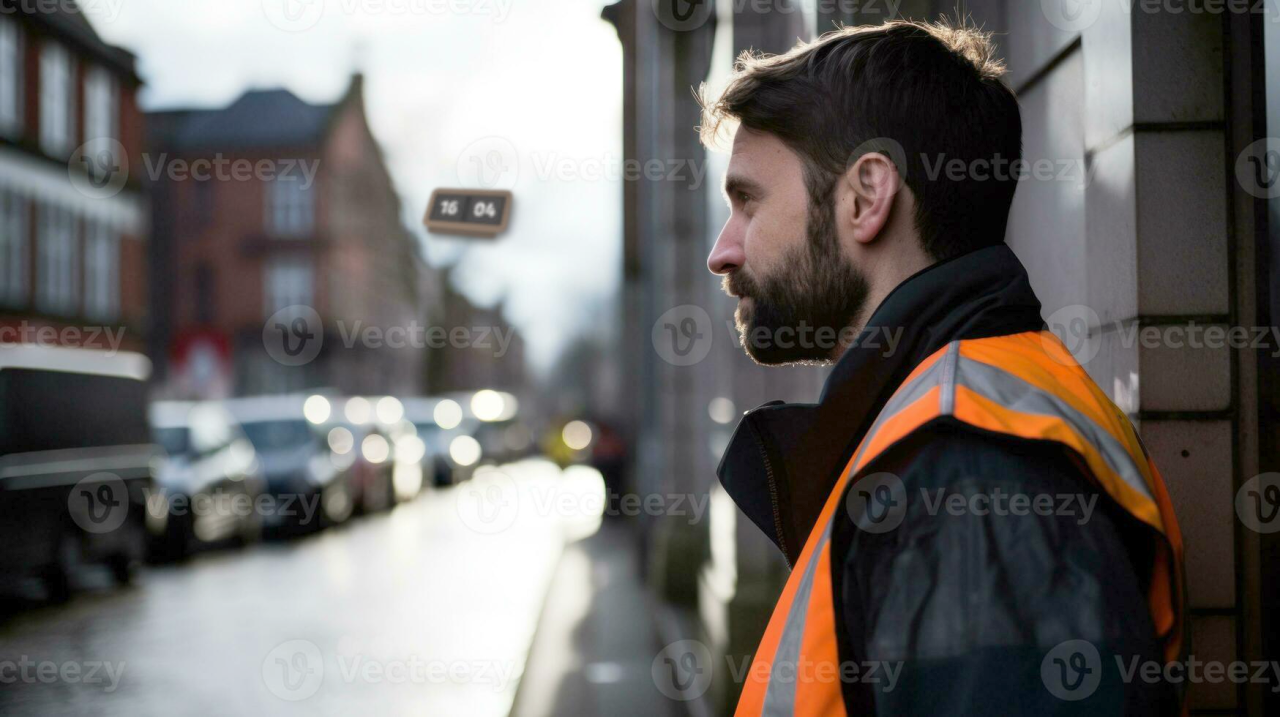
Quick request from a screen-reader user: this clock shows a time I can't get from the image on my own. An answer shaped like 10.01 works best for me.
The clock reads 16.04
